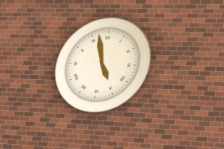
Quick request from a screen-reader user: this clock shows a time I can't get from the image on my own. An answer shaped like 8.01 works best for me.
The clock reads 4.57
